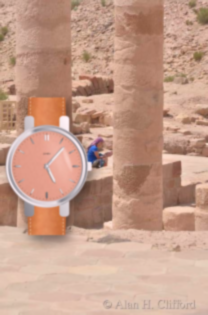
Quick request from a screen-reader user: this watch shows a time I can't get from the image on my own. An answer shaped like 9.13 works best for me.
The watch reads 5.07
